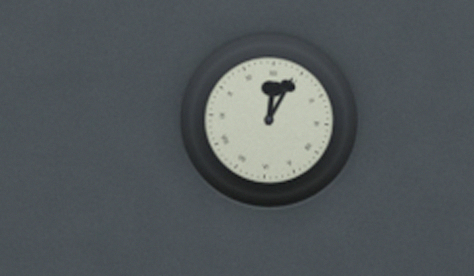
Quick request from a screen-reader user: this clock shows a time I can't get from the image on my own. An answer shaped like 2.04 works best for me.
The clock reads 12.04
